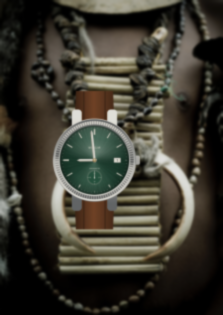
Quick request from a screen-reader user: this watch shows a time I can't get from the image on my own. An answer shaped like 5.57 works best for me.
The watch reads 8.59
